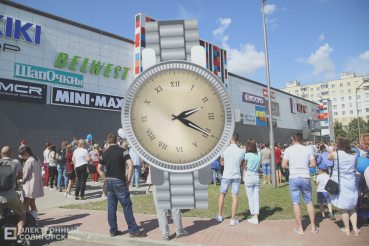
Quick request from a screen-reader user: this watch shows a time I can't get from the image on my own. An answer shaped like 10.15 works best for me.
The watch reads 2.20
